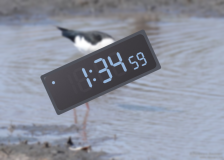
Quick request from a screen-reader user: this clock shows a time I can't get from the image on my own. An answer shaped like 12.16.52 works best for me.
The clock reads 1.34.59
